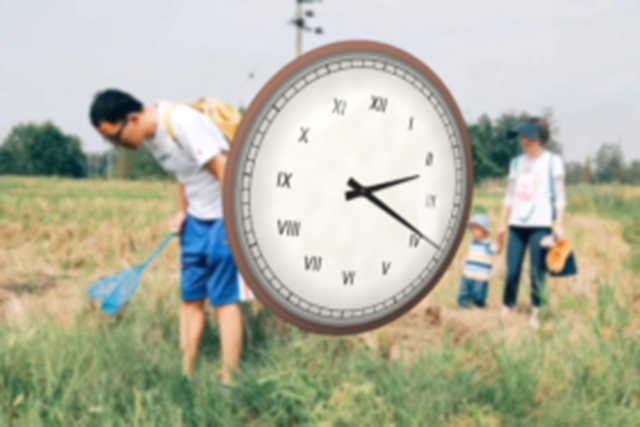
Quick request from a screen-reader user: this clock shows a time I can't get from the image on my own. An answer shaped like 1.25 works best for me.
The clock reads 2.19
